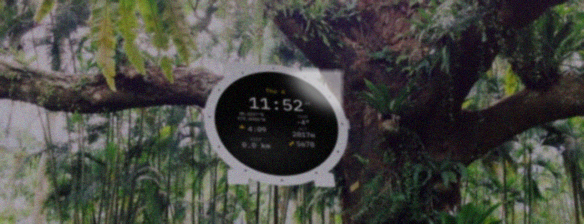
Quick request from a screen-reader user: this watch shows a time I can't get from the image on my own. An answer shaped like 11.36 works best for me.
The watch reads 11.52
